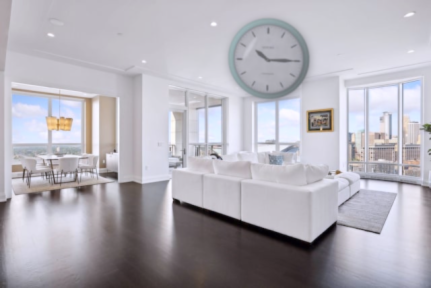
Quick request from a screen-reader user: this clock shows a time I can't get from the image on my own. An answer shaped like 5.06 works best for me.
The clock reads 10.15
